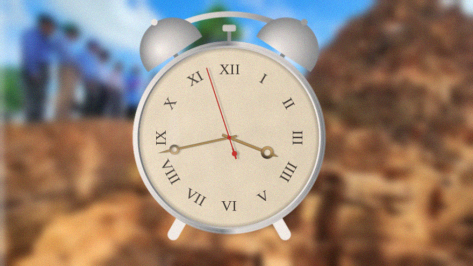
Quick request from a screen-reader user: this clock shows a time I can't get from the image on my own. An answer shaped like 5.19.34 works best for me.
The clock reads 3.42.57
